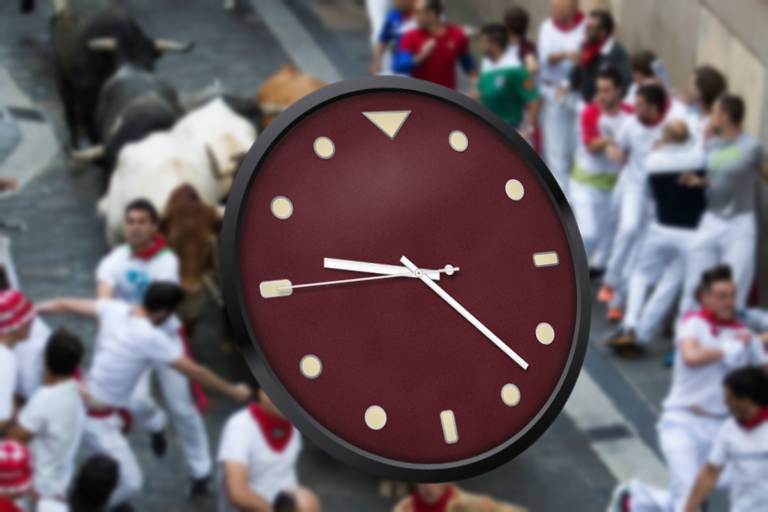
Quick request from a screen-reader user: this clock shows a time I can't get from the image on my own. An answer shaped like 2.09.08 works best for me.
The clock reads 9.22.45
